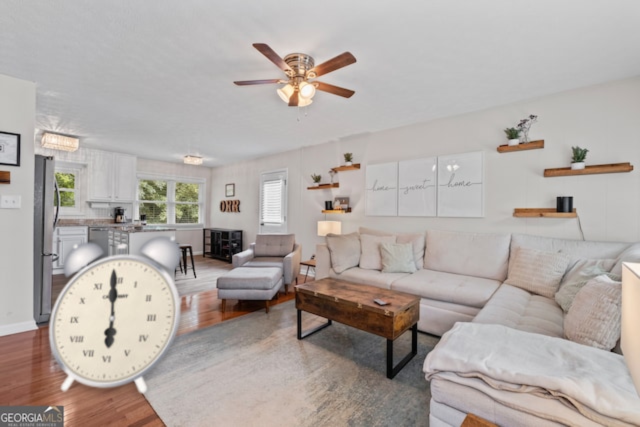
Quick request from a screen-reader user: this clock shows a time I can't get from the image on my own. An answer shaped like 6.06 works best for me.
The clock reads 5.59
